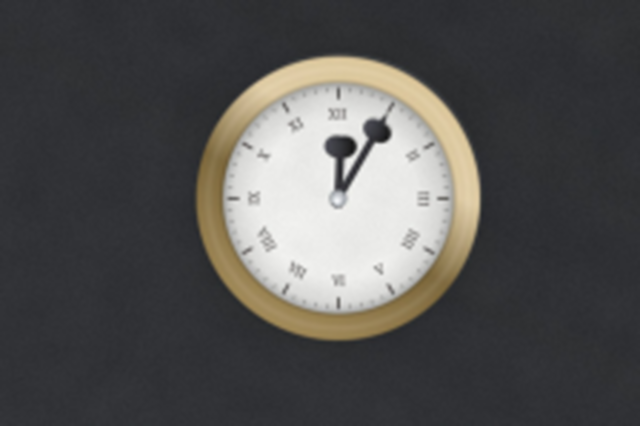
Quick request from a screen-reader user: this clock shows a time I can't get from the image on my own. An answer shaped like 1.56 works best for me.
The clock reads 12.05
